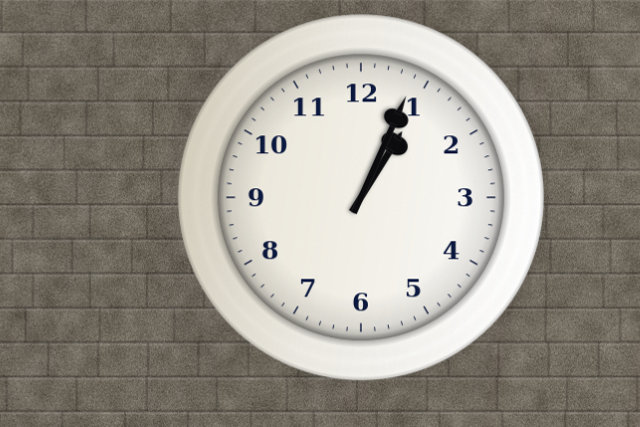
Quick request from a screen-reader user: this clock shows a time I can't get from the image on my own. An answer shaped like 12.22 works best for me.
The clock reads 1.04
